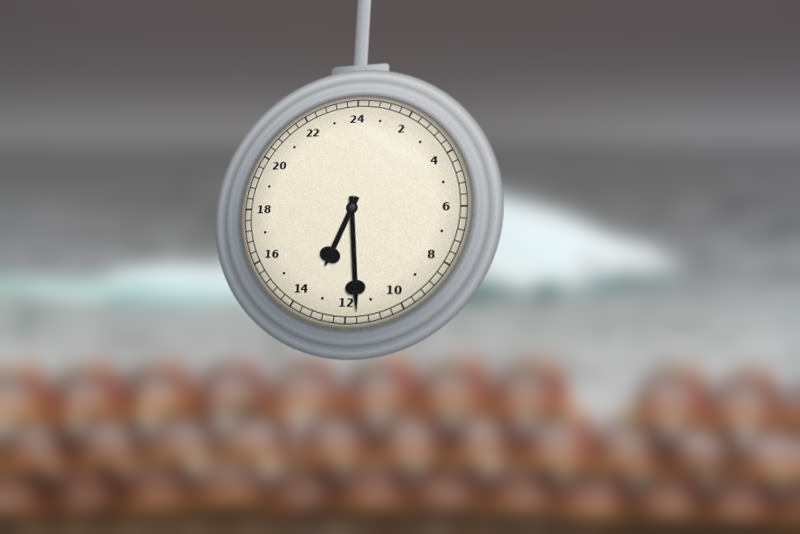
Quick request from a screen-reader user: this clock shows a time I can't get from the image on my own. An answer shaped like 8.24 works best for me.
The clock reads 13.29
